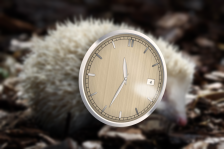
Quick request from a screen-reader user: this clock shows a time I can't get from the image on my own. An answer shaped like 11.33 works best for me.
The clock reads 11.34
